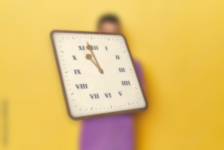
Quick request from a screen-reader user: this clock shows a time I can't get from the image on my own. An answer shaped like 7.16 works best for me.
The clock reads 10.58
